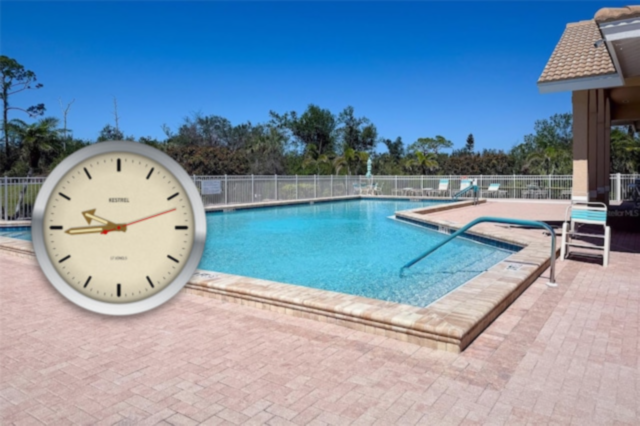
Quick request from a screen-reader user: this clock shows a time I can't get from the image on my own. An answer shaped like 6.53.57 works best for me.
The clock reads 9.44.12
